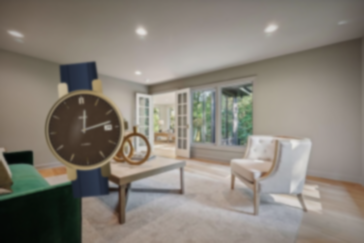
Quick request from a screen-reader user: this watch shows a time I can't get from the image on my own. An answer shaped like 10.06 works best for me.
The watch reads 12.13
